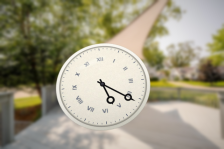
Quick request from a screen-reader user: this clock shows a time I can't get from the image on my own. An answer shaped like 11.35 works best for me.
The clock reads 5.21
